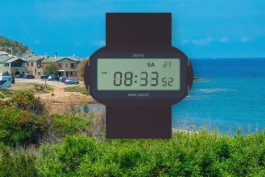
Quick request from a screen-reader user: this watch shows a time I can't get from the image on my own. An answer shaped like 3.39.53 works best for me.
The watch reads 8.33.52
